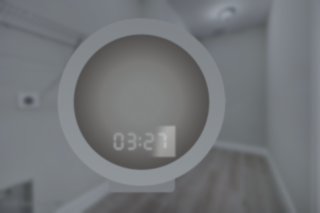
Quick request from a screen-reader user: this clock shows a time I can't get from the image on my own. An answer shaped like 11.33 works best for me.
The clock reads 3.27
